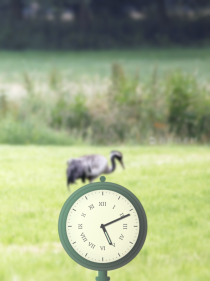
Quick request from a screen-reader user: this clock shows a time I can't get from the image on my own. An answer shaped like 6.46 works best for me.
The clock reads 5.11
